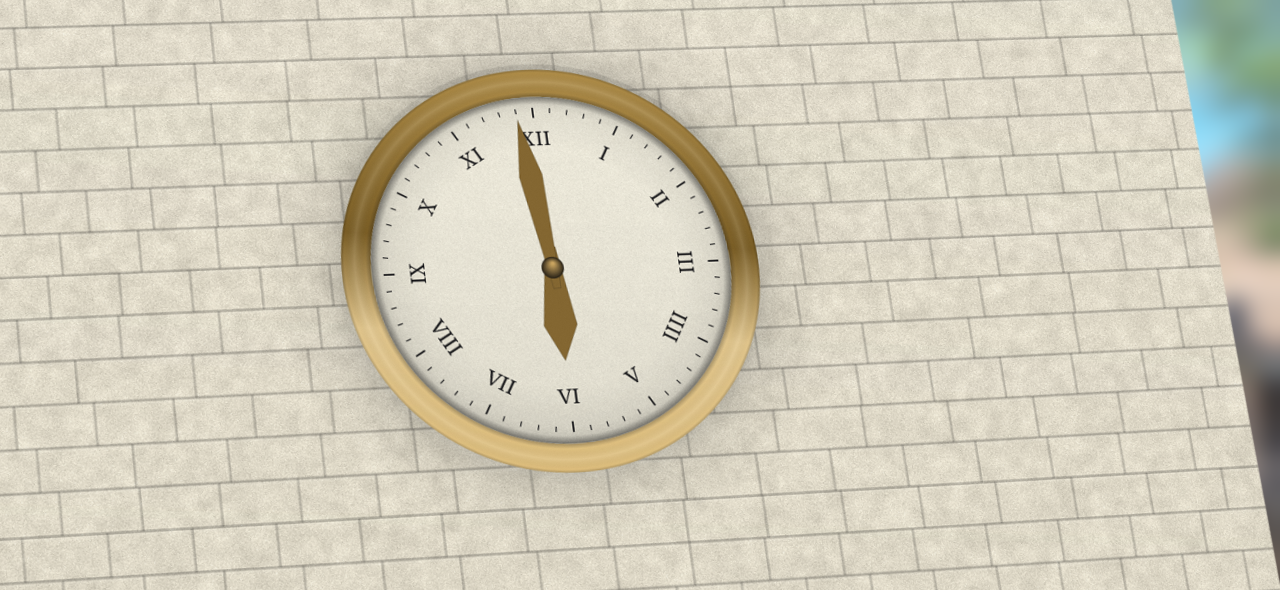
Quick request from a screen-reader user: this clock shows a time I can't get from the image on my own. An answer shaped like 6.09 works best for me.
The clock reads 5.59
